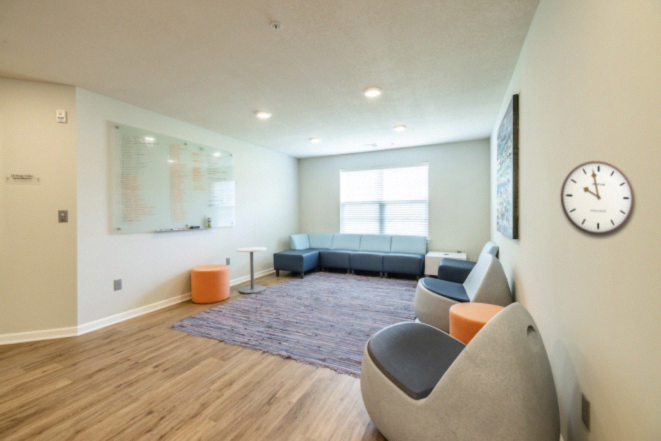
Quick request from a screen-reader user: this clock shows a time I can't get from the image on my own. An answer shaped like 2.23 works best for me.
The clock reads 9.58
